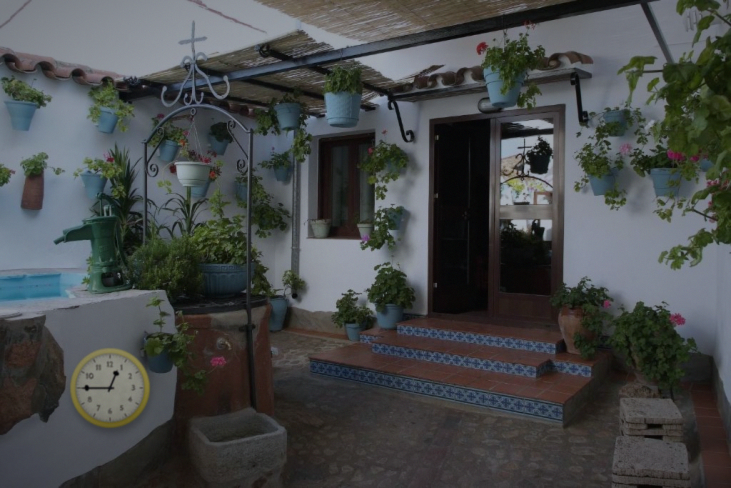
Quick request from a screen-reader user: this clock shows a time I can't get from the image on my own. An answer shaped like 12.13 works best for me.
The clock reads 12.45
